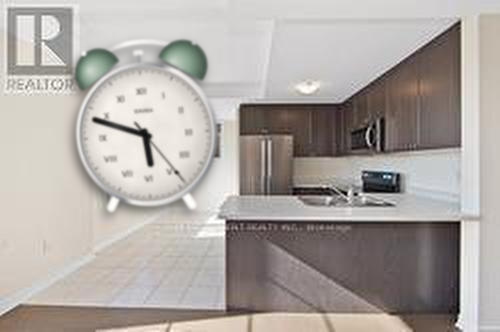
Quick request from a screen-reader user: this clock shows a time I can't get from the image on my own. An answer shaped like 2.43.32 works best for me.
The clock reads 5.48.24
